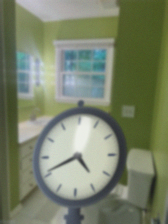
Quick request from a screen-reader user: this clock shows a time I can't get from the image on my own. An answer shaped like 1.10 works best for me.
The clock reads 4.41
